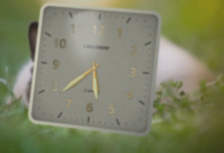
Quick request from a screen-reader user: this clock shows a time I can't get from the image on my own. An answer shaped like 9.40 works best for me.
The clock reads 5.38
